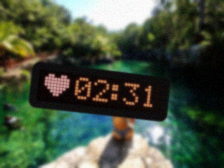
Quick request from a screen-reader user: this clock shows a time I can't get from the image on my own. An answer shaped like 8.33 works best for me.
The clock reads 2.31
